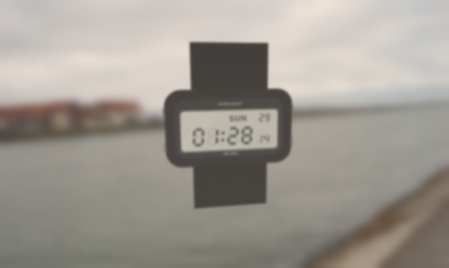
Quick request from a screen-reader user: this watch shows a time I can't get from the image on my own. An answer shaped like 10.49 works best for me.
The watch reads 1.28
